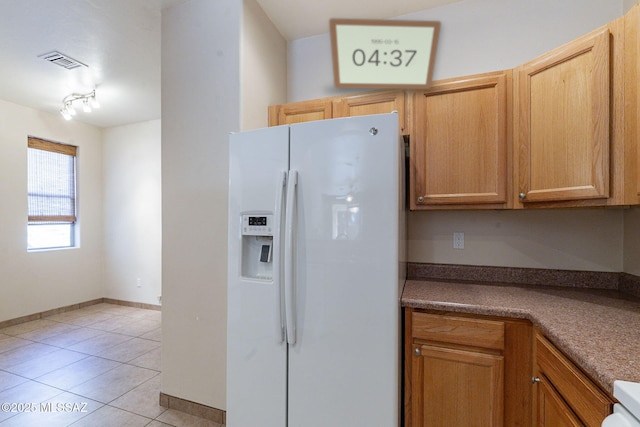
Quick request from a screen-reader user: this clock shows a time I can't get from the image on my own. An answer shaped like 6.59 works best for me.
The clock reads 4.37
